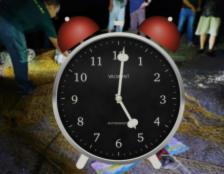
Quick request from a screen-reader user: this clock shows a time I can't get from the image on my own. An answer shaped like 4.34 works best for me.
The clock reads 5.01
